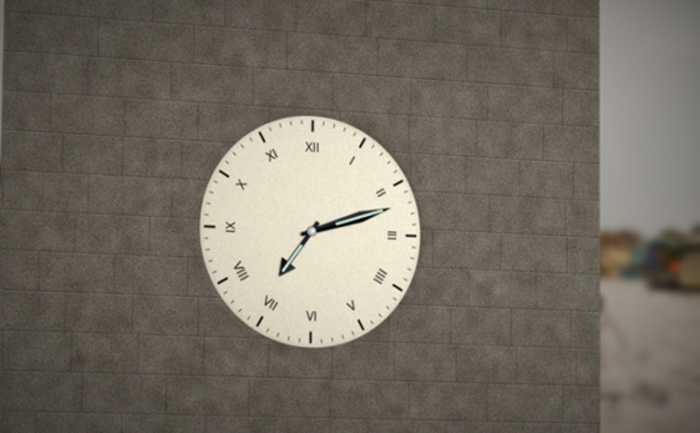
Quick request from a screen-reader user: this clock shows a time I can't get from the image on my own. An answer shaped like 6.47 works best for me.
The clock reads 7.12
